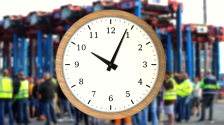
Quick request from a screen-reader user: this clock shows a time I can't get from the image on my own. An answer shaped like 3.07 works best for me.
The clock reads 10.04
